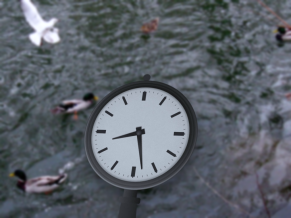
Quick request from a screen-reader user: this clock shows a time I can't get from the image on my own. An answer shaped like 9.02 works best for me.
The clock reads 8.28
